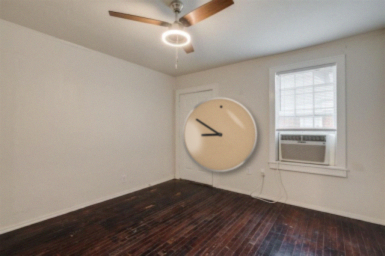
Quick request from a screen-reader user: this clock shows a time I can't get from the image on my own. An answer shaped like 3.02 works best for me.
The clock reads 8.50
